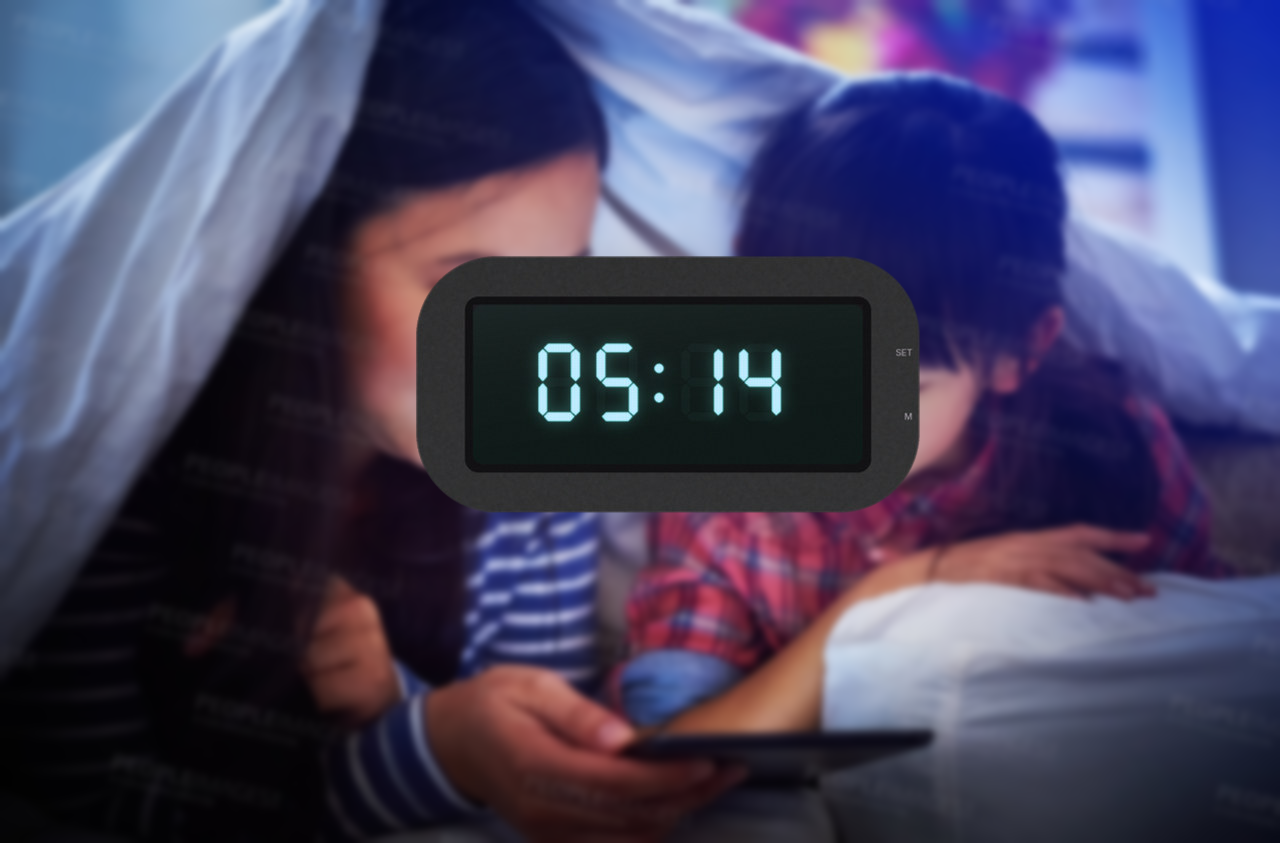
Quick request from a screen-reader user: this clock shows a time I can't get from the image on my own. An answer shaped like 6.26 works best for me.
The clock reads 5.14
